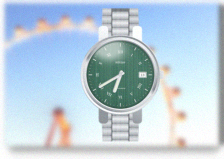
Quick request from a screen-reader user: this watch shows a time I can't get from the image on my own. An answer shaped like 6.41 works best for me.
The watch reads 6.40
